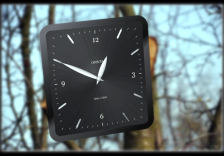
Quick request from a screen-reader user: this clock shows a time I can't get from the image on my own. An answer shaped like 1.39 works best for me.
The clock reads 12.50
